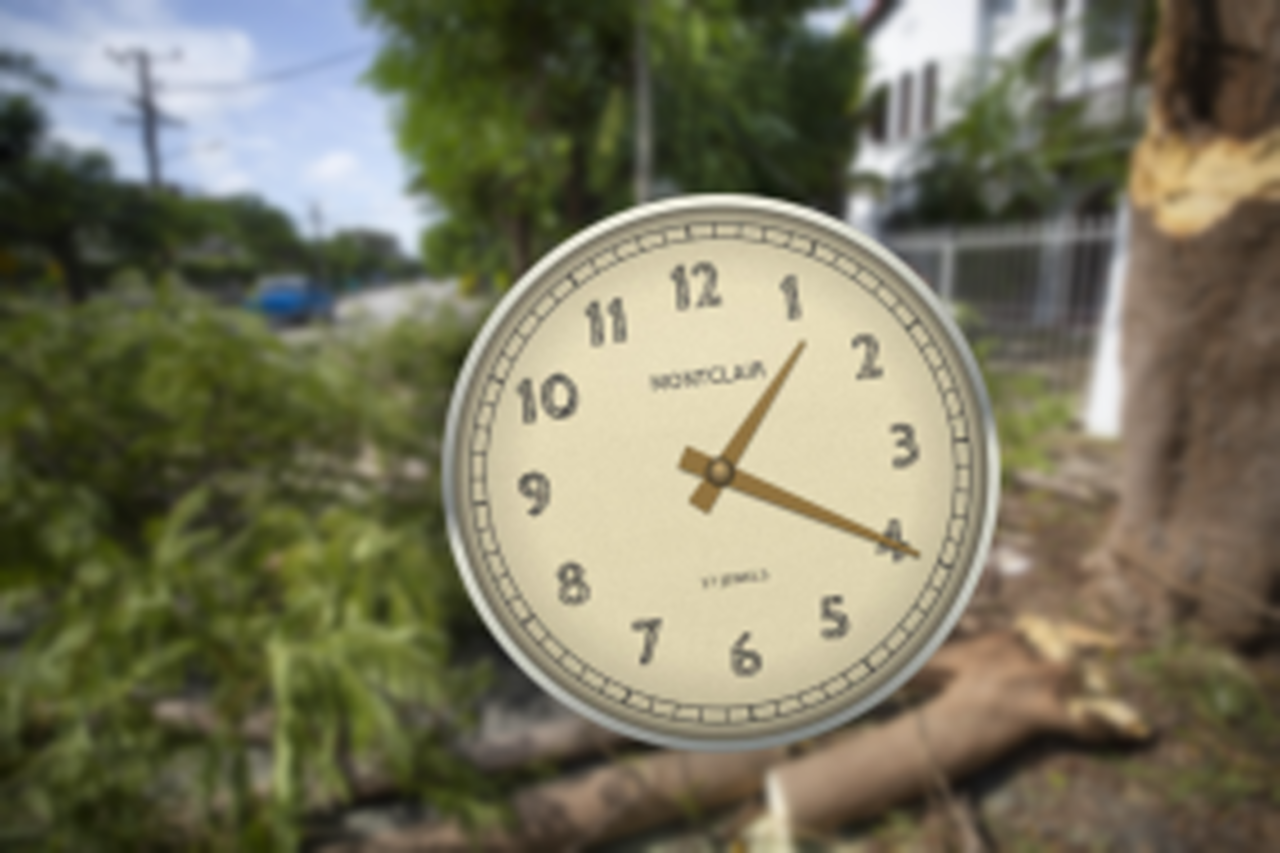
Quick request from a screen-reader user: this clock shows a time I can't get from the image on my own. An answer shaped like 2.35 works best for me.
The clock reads 1.20
